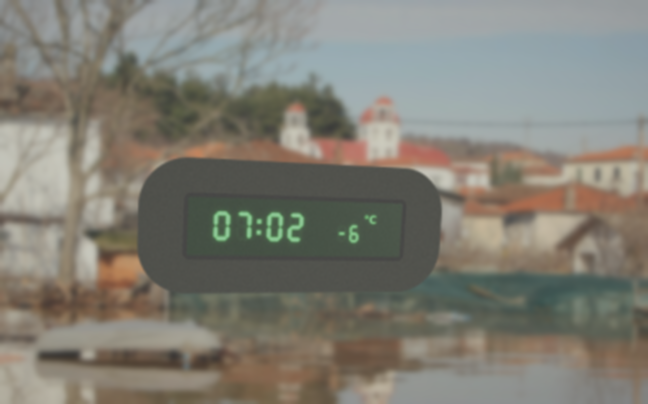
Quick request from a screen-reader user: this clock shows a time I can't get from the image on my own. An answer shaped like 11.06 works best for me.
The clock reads 7.02
